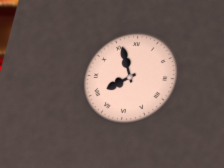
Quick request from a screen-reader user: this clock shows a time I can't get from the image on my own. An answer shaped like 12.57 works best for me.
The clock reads 7.56
